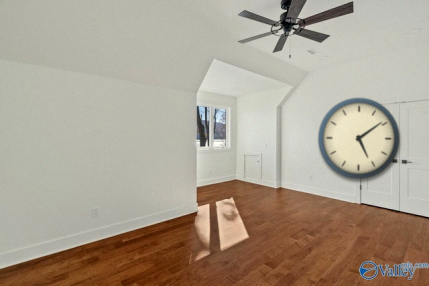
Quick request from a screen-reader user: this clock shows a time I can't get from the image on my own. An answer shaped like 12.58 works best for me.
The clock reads 5.09
